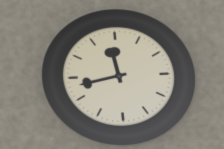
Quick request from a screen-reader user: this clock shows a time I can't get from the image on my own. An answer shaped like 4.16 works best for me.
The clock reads 11.43
